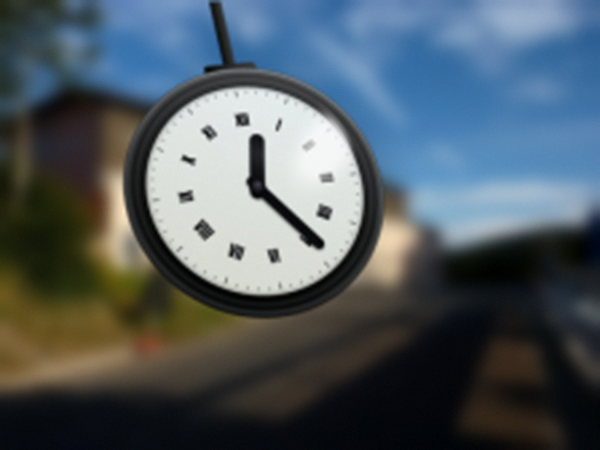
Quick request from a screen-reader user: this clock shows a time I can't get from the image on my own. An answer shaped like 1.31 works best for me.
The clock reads 12.24
